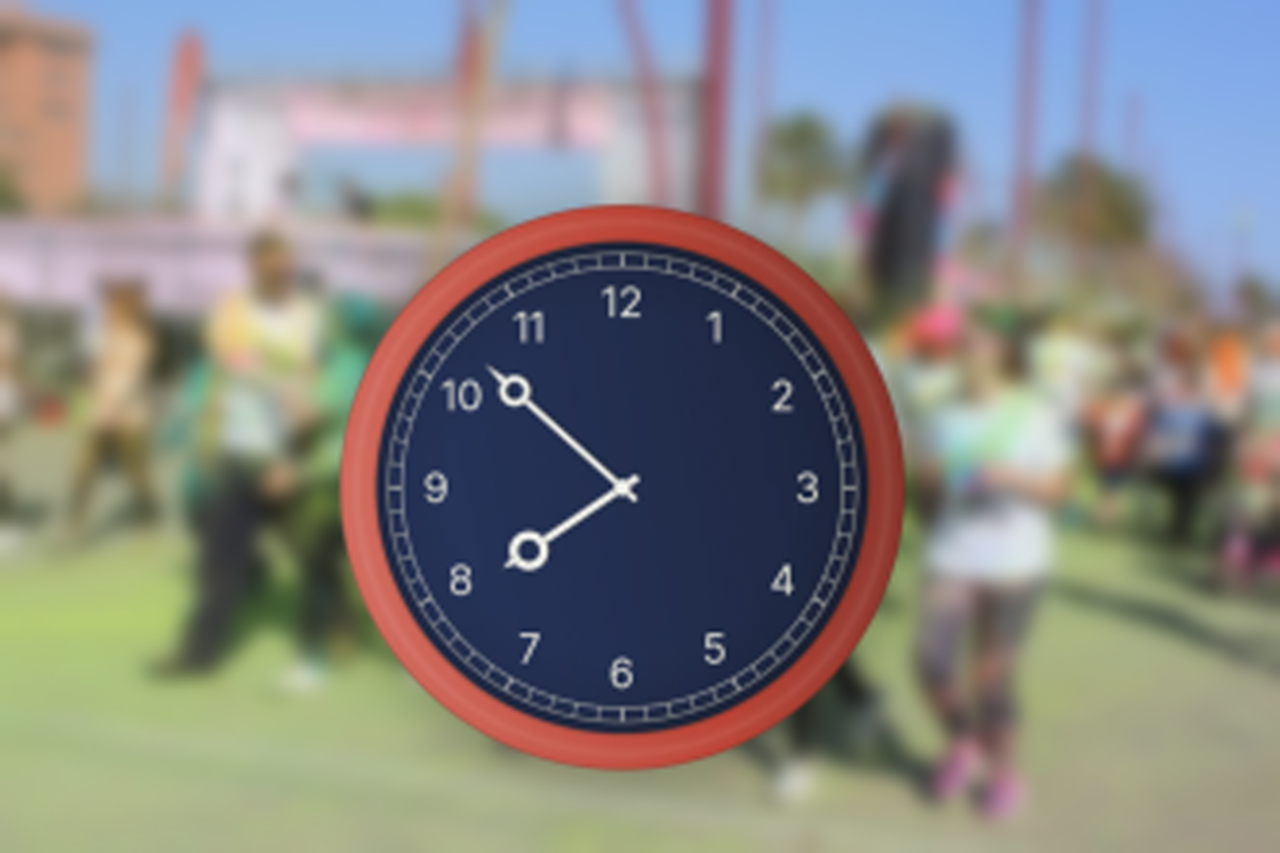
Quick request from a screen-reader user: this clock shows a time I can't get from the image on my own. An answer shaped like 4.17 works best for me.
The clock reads 7.52
